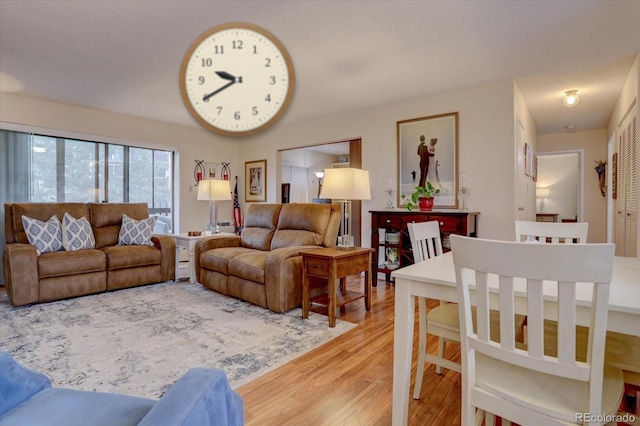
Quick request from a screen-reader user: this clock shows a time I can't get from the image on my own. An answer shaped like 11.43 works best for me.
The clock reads 9.40
